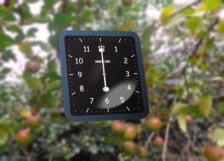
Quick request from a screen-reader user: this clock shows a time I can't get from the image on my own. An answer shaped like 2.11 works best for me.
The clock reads 6.00
